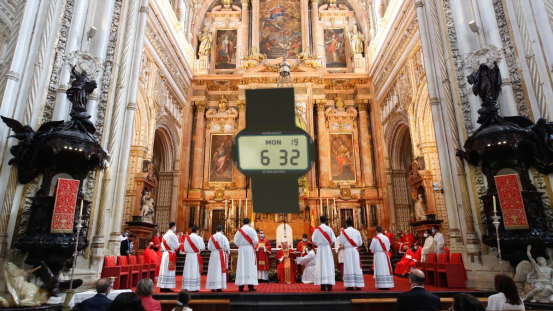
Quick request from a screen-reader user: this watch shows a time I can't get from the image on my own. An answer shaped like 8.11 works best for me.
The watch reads 6.32
